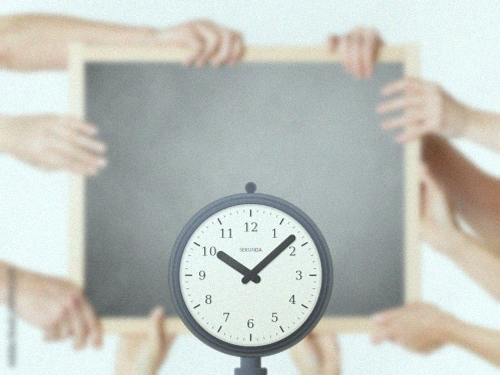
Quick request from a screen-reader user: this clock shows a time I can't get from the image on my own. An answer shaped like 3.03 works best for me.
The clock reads 10.08
